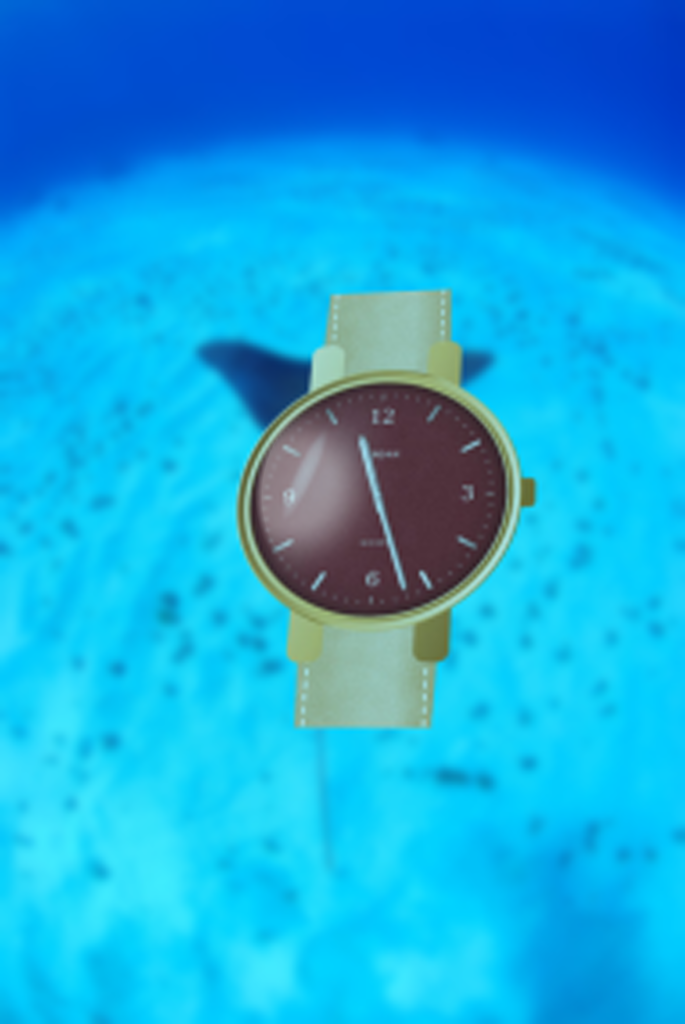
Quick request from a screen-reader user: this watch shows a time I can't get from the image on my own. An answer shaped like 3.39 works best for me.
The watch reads 11.27
